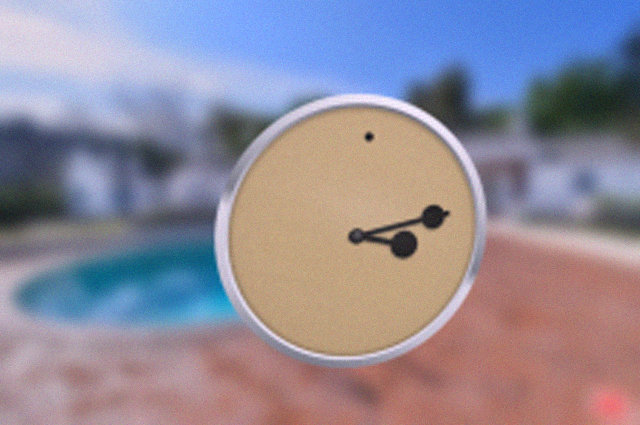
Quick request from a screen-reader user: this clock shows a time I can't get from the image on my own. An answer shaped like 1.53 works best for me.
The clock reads 3.12
